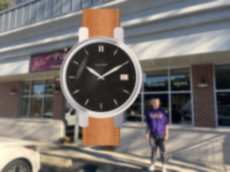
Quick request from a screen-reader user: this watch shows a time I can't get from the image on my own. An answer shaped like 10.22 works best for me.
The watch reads 10.10
